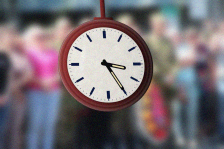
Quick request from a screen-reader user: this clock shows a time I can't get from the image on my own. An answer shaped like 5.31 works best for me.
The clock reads 3.25
